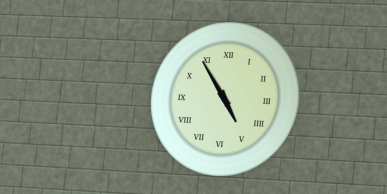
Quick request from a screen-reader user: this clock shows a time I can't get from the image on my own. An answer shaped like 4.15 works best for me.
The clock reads 4.54
